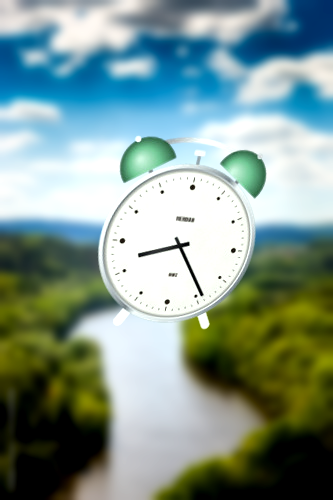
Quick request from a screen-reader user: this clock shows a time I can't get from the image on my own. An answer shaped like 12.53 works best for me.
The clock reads 8.24
